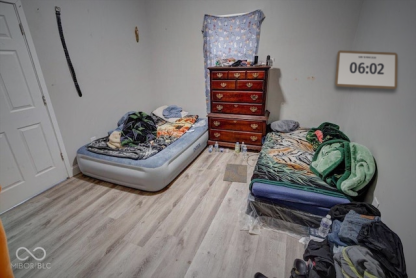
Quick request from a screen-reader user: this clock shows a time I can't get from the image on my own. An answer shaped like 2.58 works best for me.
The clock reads 6.02
